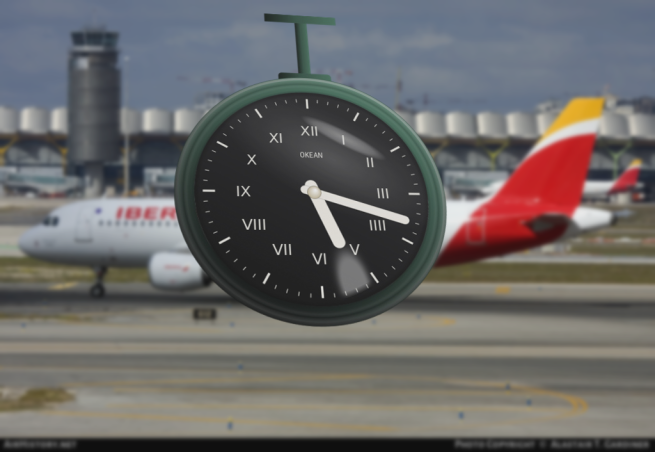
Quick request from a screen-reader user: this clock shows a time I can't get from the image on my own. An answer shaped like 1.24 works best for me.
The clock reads 5.18
